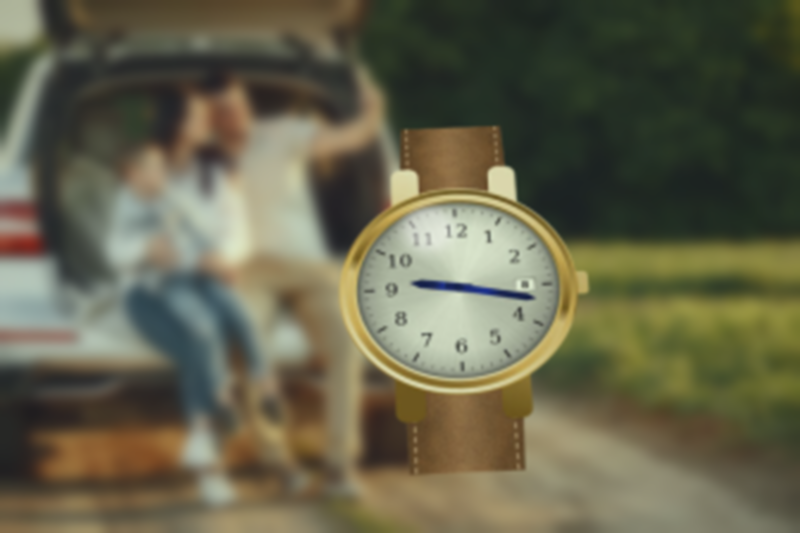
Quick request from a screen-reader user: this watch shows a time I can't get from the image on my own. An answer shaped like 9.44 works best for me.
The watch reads 9.17
